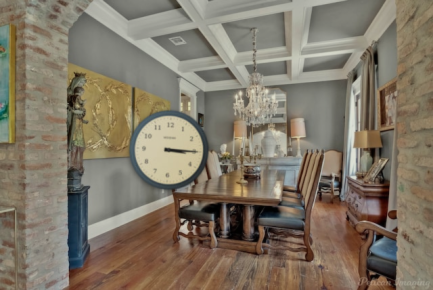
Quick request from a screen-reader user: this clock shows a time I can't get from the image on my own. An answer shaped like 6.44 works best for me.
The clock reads 3.15
